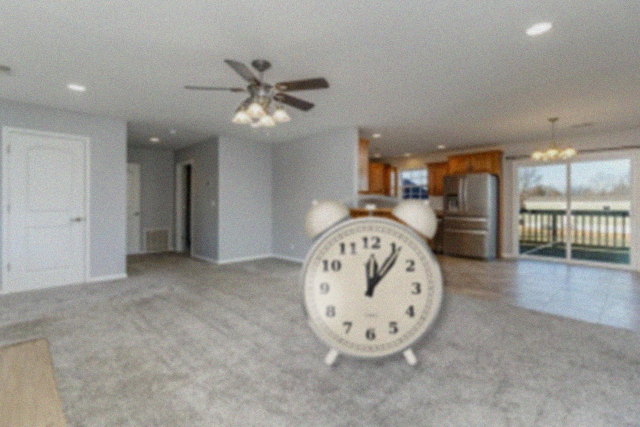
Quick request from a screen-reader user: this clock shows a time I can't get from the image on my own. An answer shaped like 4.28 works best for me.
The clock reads 12.06
